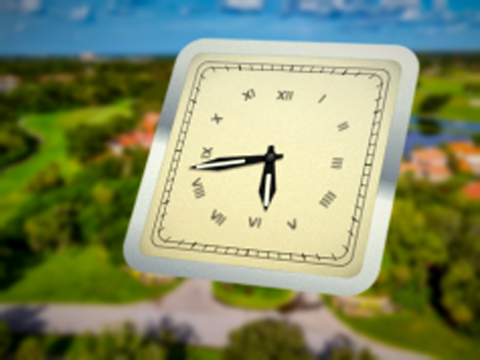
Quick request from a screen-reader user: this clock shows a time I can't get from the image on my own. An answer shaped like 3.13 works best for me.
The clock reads 5.43
